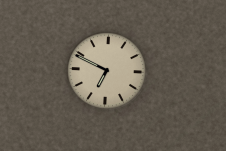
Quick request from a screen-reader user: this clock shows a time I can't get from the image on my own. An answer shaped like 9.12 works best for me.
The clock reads 6.49
